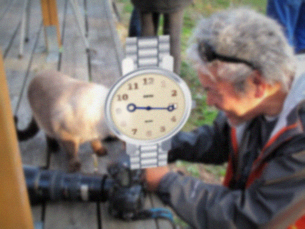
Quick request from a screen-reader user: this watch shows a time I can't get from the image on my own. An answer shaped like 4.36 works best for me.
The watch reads 9.16
